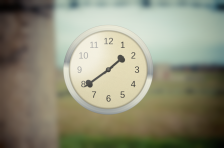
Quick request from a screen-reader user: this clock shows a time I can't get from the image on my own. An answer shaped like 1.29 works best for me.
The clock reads 1.39
